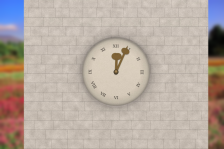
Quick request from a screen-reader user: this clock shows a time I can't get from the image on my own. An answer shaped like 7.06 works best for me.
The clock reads 12.04
